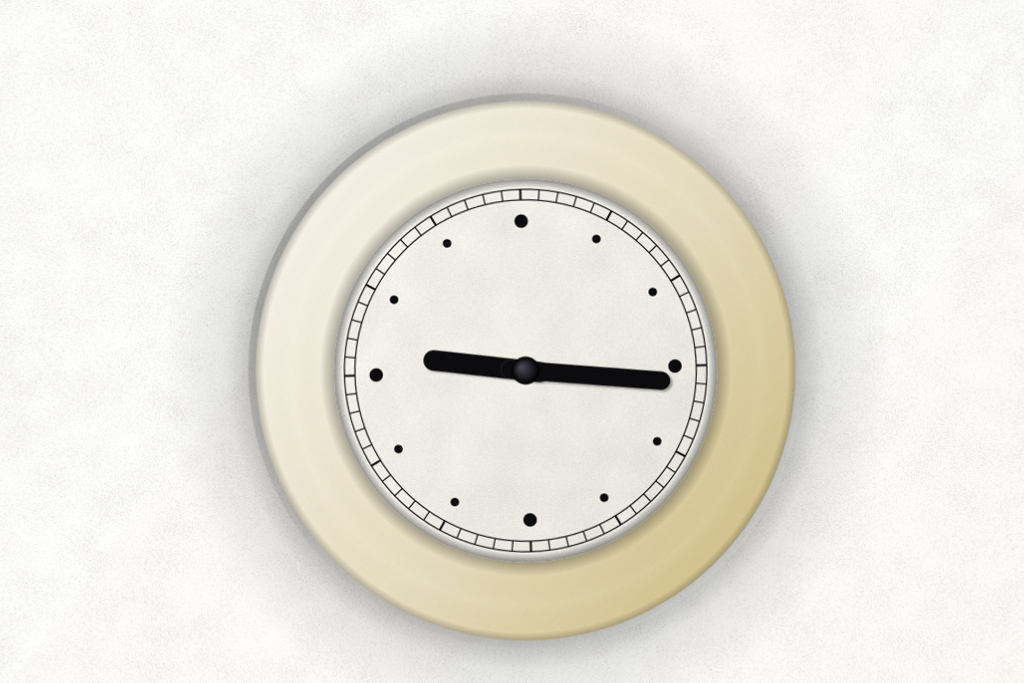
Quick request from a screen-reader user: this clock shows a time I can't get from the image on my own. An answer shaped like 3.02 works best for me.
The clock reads 9.16
